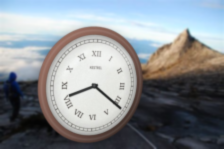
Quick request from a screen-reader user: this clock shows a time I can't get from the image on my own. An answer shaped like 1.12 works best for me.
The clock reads 8.21
